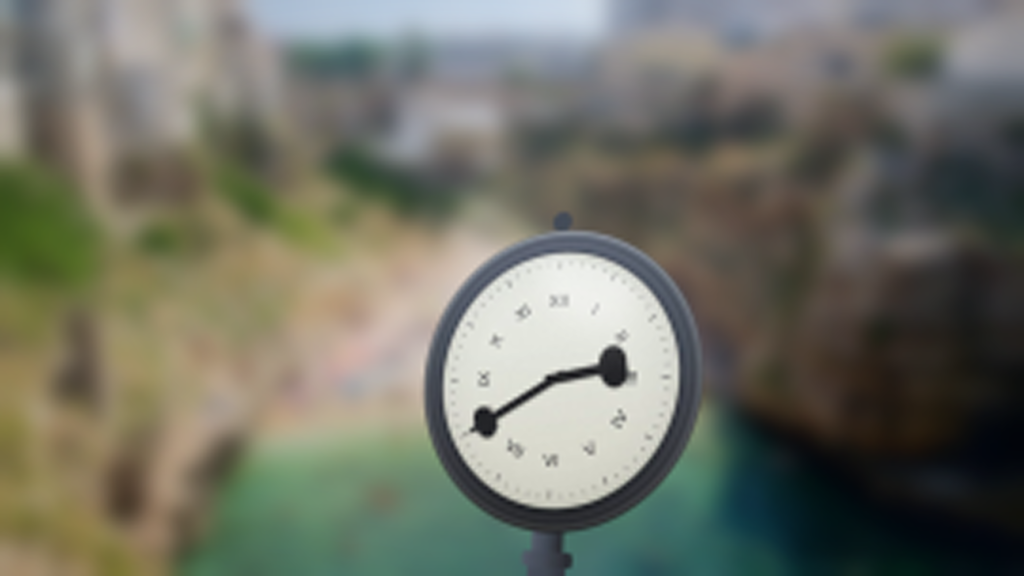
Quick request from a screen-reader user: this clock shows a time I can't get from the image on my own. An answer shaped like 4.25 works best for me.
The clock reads 2.40
